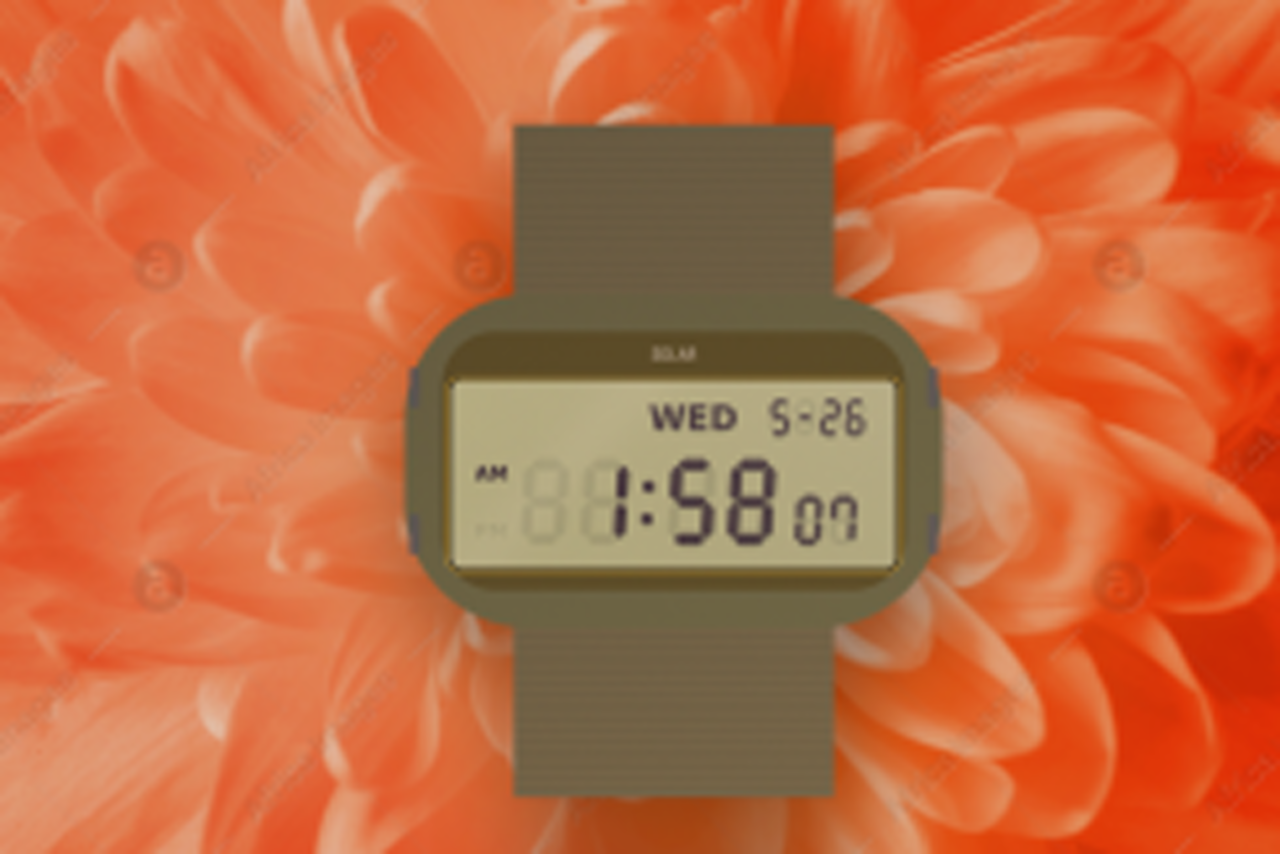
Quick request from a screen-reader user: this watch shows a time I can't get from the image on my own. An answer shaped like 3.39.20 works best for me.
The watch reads 1.58.07
